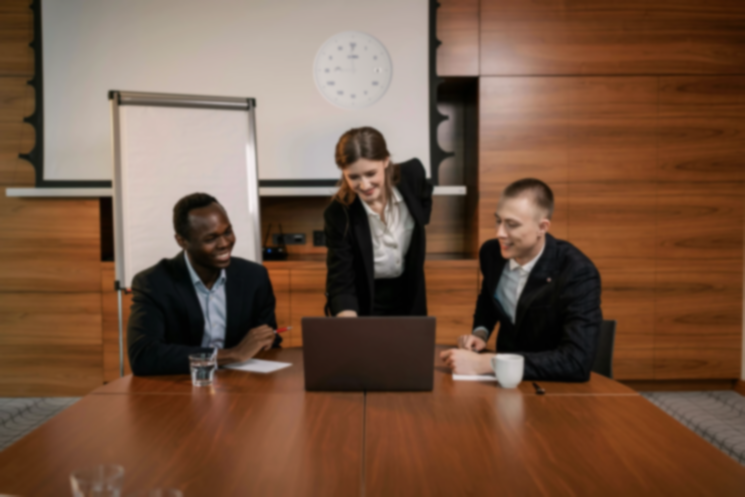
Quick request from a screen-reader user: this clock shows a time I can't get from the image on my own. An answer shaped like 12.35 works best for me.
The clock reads 8.59
